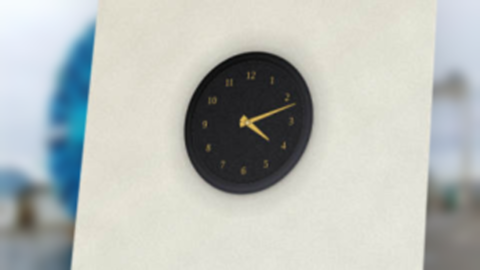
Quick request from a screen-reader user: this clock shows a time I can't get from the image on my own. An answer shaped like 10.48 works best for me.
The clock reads 4.12
